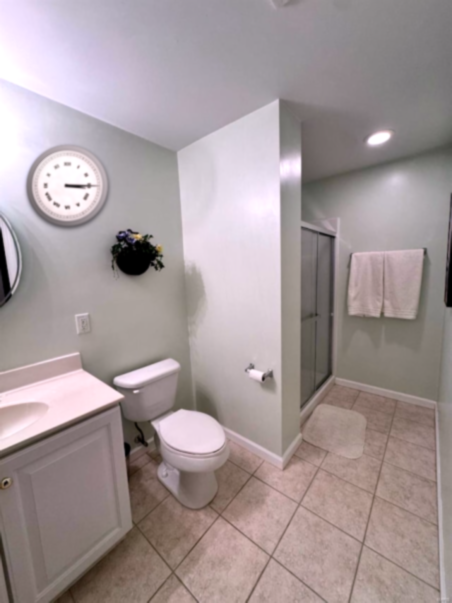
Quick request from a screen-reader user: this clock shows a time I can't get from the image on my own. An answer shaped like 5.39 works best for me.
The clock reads 3.15
